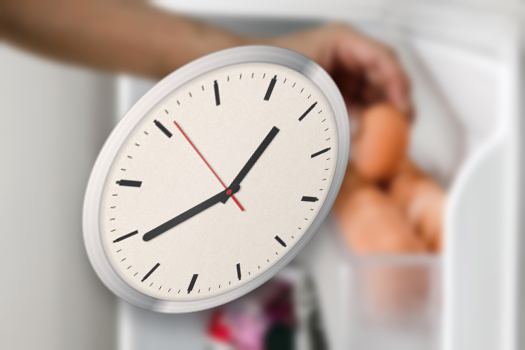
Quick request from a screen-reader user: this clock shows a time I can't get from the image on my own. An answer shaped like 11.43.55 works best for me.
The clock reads 12.38.51
